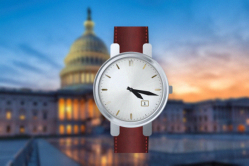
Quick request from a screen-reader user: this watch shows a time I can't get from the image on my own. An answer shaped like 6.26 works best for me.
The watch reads 4.17
